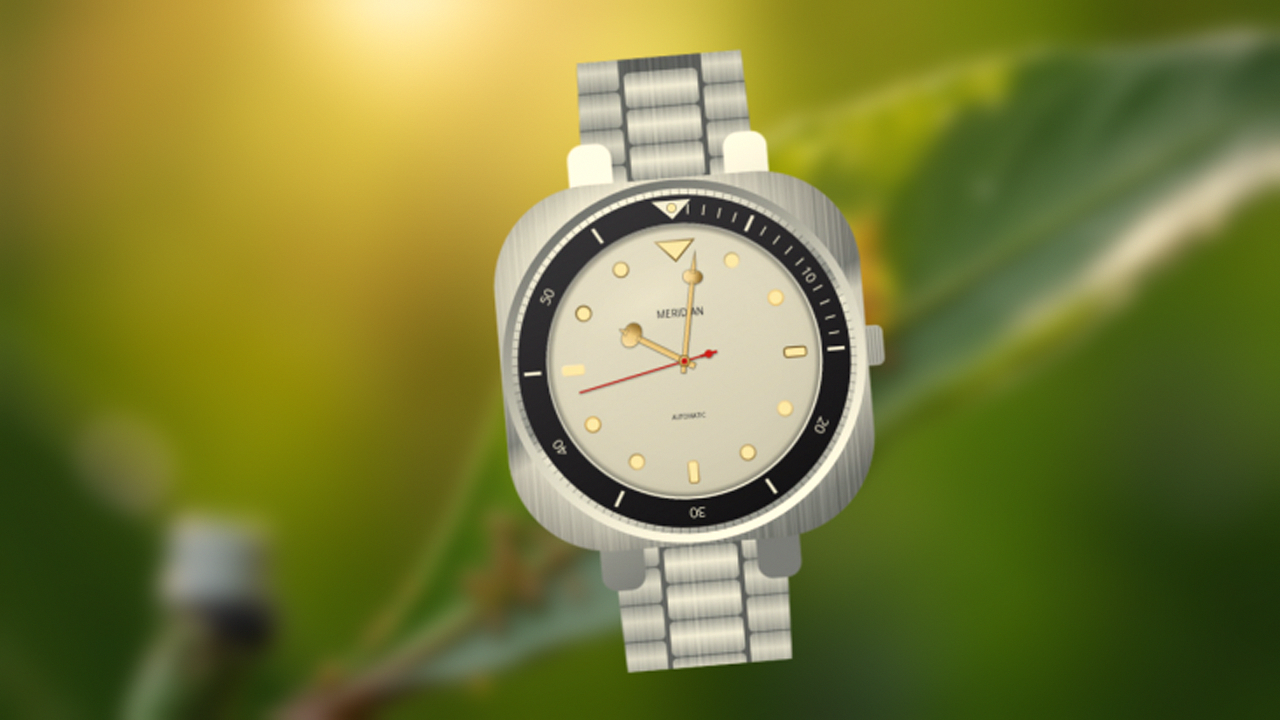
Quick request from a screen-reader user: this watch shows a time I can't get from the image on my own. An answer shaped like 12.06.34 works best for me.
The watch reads 10.01.43
